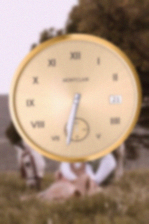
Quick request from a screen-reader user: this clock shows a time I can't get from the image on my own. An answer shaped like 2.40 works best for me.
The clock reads 6.32
